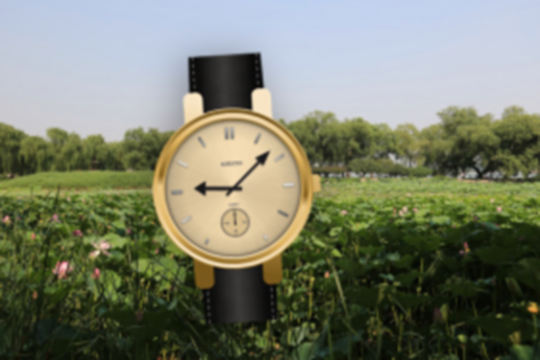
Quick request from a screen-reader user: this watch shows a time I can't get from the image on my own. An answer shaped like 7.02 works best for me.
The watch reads 9.08
